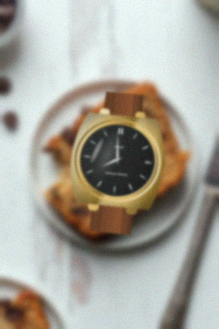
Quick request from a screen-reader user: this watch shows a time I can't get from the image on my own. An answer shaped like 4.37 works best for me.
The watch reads 7.59
